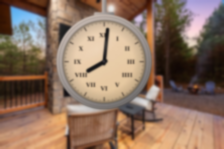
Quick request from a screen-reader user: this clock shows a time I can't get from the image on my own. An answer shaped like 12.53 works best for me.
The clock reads 8.01
